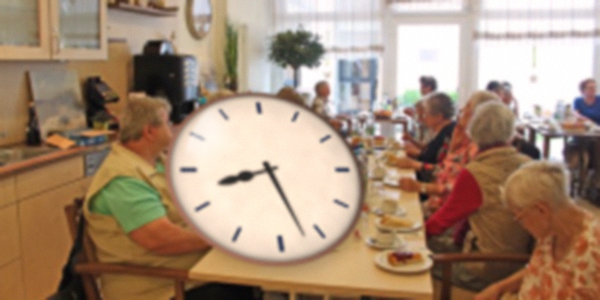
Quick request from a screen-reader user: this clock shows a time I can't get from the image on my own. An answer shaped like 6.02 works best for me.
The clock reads 8.27
